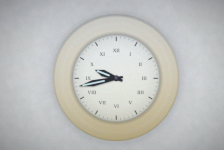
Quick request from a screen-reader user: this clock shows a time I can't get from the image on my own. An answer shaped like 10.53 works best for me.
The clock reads 9.43
